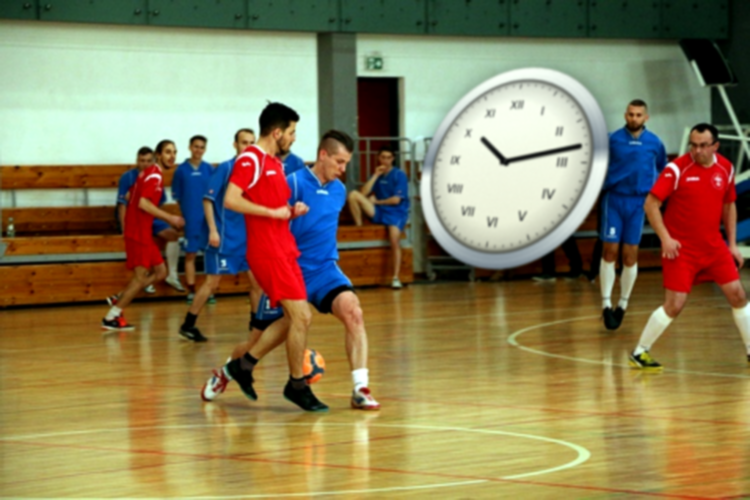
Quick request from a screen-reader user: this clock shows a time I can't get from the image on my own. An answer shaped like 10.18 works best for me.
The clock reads 10.13
